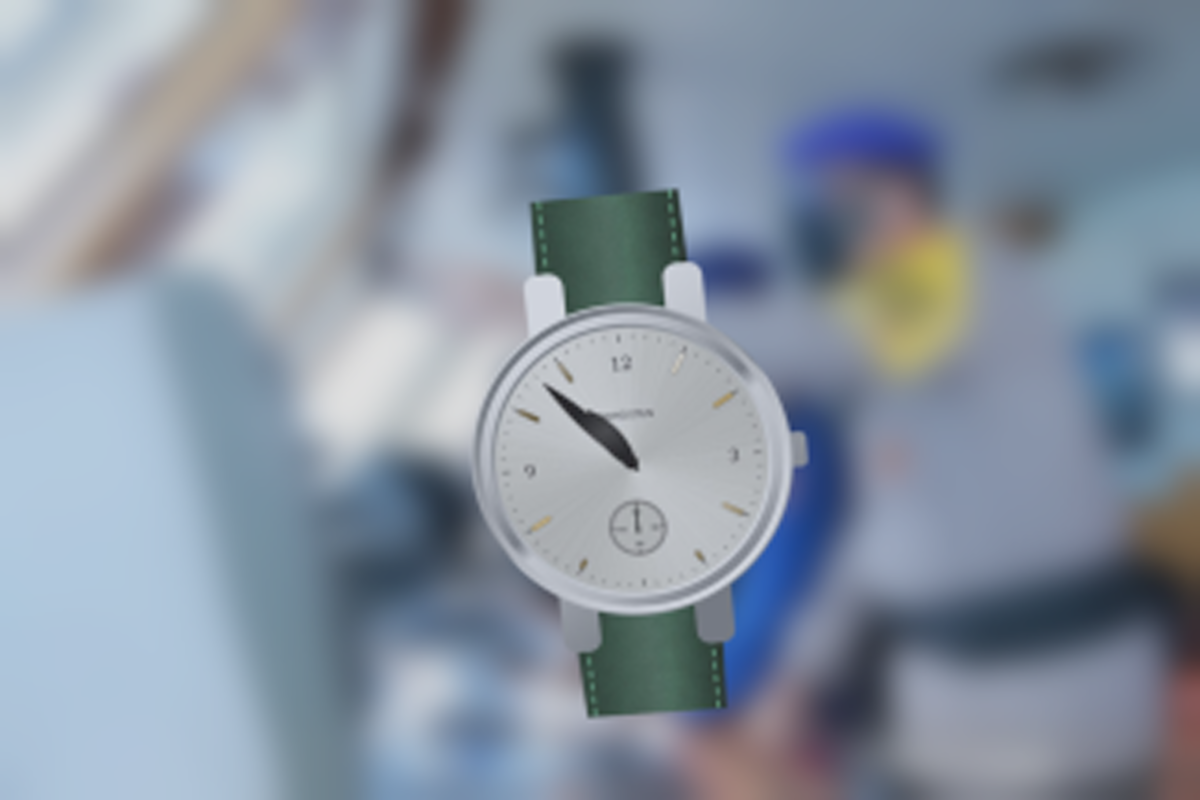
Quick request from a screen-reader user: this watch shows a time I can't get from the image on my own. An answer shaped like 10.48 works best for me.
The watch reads 10.53
